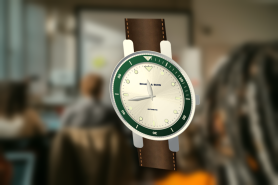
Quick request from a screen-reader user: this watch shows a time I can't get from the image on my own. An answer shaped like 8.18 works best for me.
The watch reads 11.43
